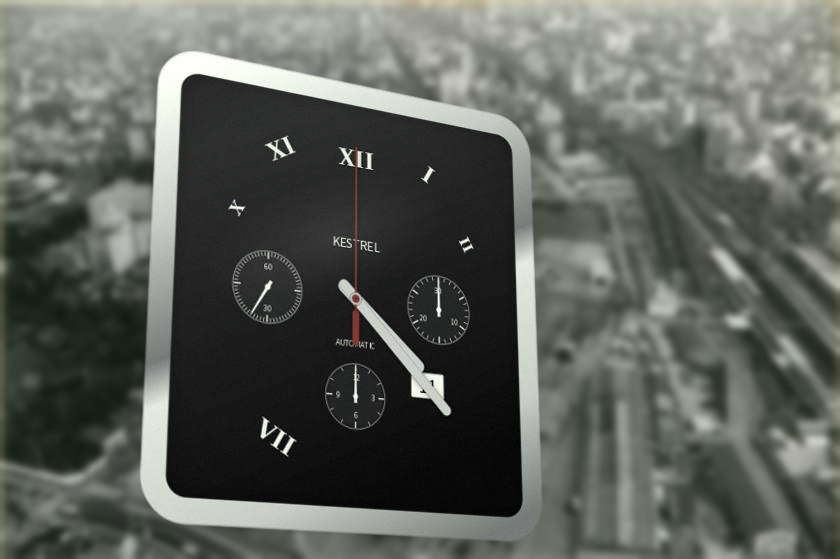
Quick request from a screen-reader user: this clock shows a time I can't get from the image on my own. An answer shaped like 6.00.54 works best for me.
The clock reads 4.22.35
